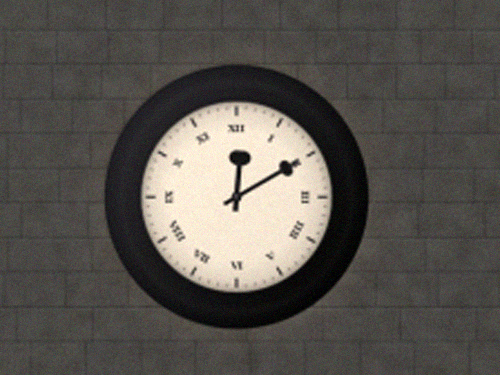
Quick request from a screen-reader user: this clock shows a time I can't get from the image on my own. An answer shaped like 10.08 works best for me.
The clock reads 12.10
